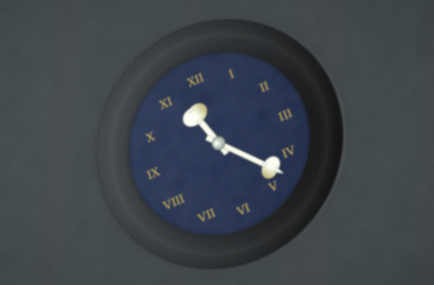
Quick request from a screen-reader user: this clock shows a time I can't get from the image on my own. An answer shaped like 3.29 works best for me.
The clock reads 11.23
